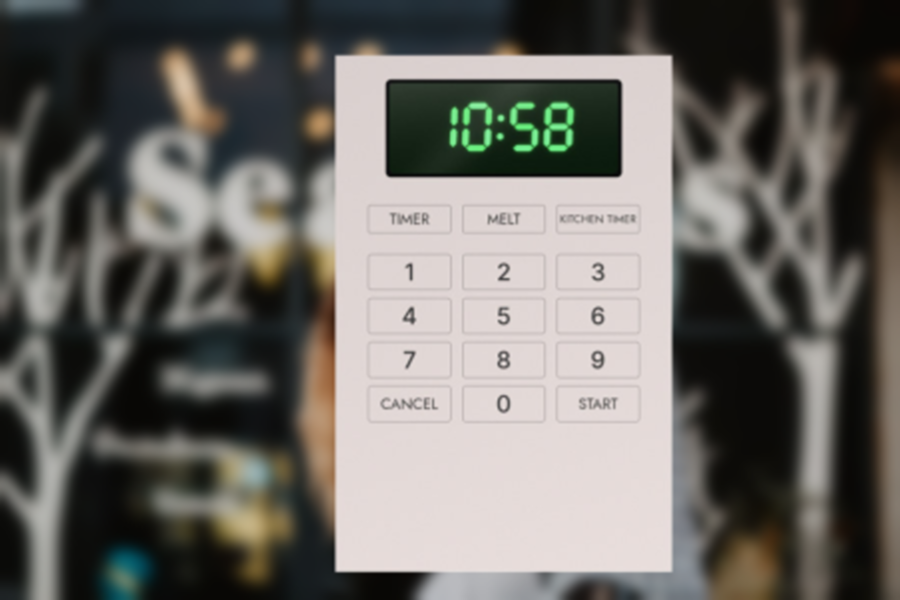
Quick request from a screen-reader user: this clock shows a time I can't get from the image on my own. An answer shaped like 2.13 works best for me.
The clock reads 10.58
